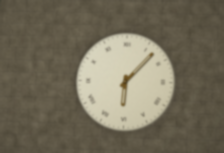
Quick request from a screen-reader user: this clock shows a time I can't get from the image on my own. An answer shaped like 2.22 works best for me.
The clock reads 6.07
